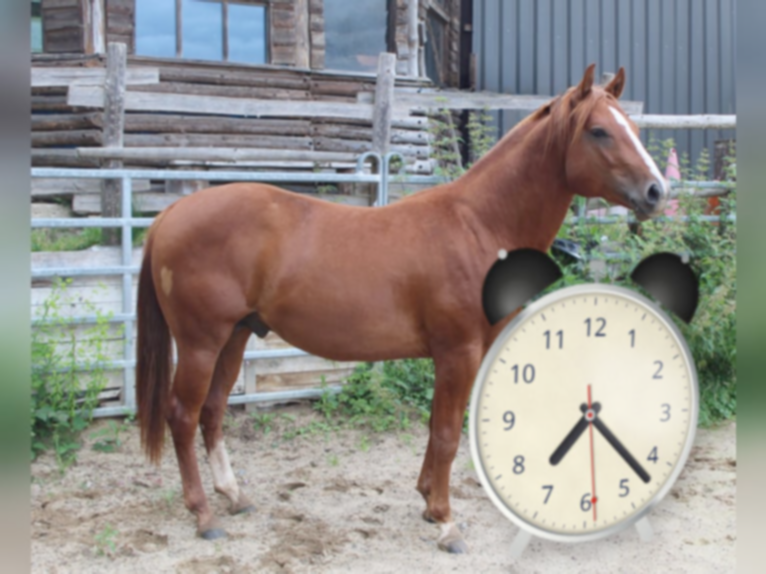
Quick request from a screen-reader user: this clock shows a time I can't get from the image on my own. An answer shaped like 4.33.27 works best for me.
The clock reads 7.22.29
